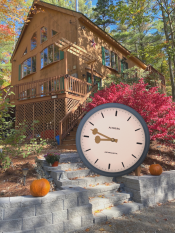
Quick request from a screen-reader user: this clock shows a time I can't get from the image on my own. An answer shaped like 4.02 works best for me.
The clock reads 8.48
